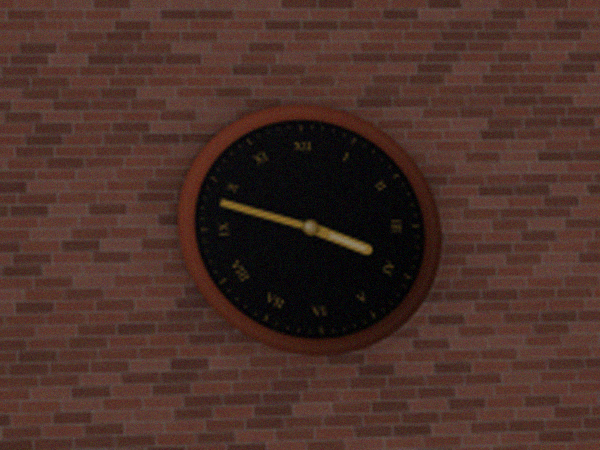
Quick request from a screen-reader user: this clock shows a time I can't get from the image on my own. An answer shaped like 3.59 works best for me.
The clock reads 3.48
